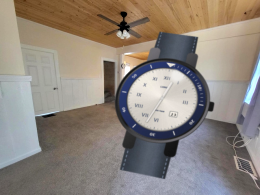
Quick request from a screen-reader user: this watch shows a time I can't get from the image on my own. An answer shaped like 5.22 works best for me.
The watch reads 12.33
